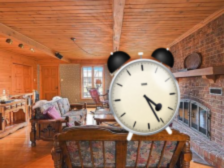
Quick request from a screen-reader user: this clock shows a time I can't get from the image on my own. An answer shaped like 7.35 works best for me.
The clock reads 4.26
